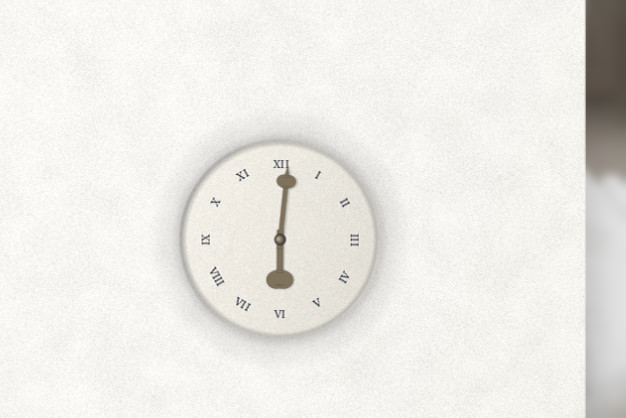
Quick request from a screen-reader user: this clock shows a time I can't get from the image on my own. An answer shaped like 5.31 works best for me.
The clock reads 6.01
